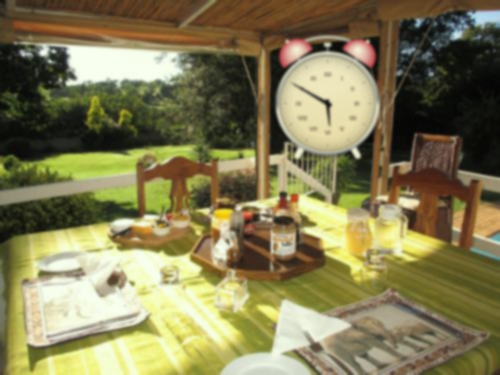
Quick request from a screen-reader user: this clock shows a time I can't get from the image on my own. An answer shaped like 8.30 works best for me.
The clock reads 5.50
